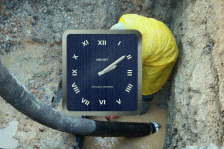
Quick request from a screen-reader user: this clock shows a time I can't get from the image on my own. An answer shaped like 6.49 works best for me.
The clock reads 2.09
